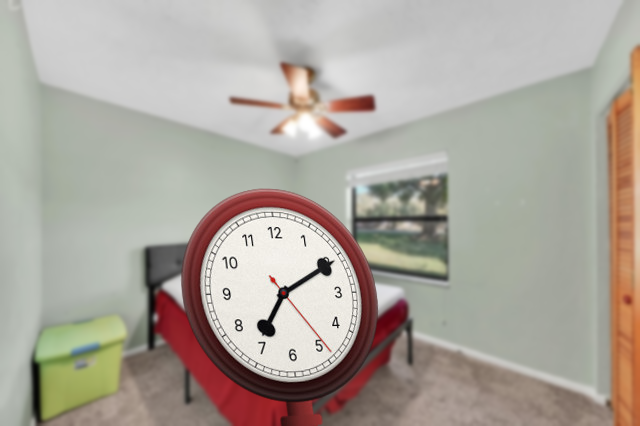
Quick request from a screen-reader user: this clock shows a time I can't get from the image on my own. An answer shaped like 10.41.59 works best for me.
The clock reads 7.10.24
